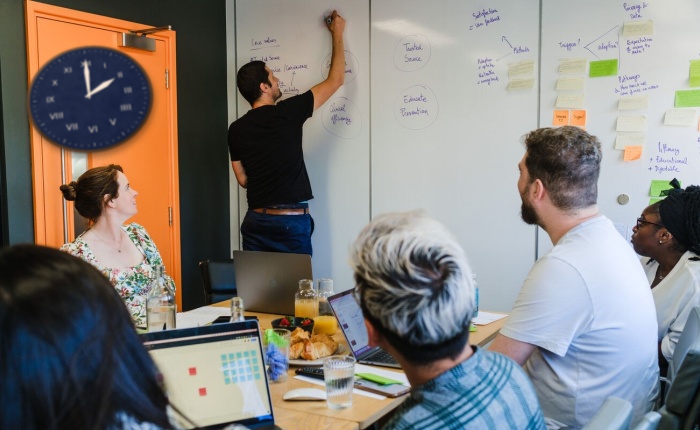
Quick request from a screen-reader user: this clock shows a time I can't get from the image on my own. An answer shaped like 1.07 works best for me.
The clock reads 2.00
